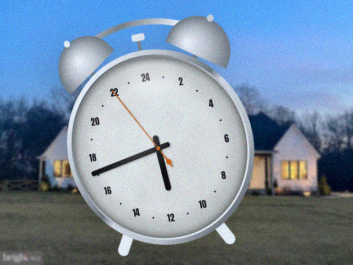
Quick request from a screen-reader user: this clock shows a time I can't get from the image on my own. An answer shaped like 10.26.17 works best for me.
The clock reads 11.42.55
